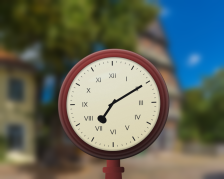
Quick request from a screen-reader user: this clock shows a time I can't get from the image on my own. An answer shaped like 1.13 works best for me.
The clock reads 7.10
